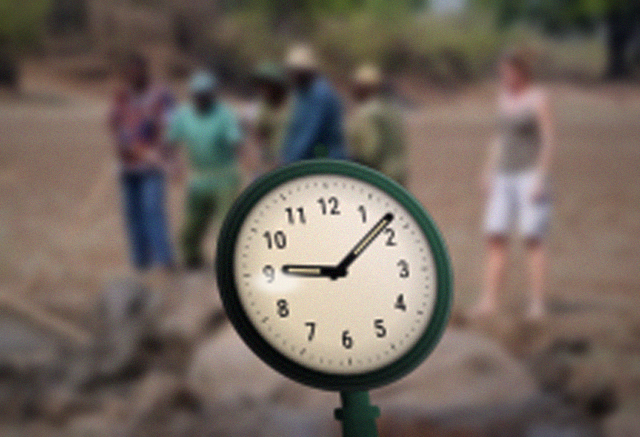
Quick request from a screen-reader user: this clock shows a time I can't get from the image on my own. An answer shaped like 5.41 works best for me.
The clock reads 9.08
